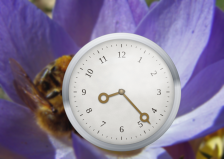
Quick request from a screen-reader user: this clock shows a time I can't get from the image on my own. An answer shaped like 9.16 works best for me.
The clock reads 8.23
